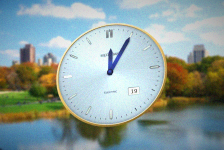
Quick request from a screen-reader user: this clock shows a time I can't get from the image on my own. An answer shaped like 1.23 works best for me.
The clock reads 12.05
